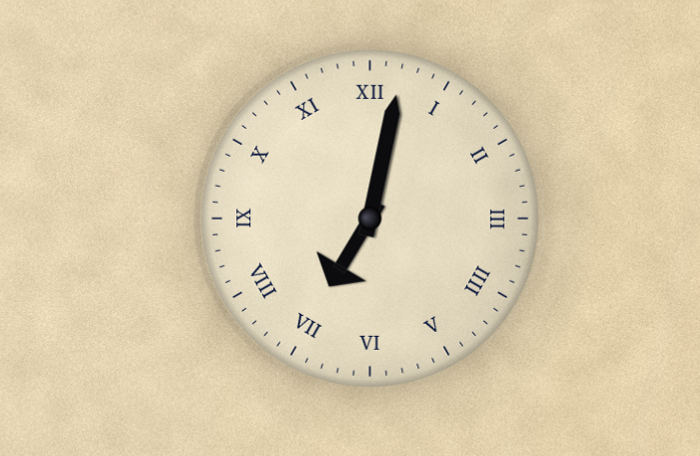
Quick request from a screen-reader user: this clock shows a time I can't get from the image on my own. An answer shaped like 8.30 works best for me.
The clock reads 7.02
